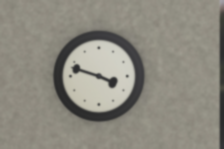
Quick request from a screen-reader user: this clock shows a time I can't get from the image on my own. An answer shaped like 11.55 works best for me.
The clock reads 3.48
